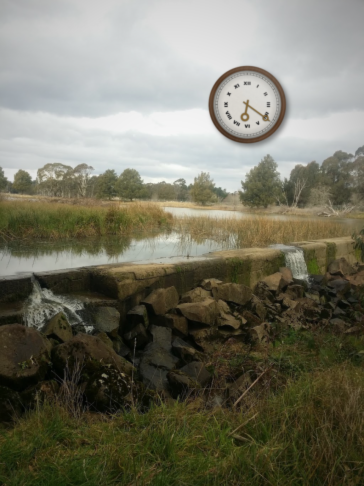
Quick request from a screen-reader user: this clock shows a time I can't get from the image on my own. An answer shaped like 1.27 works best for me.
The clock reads 6.21
